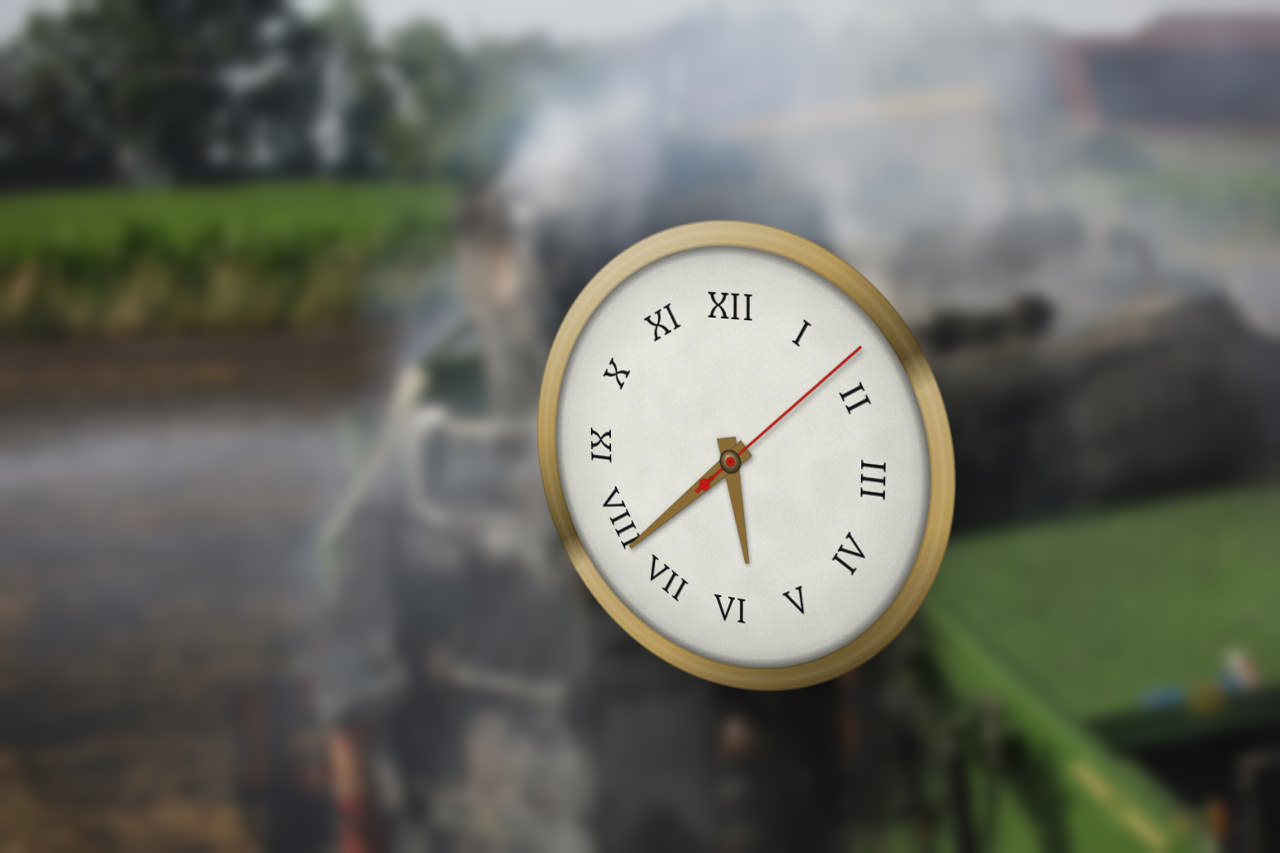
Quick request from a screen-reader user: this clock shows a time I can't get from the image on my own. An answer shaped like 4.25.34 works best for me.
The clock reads 5.38.08
